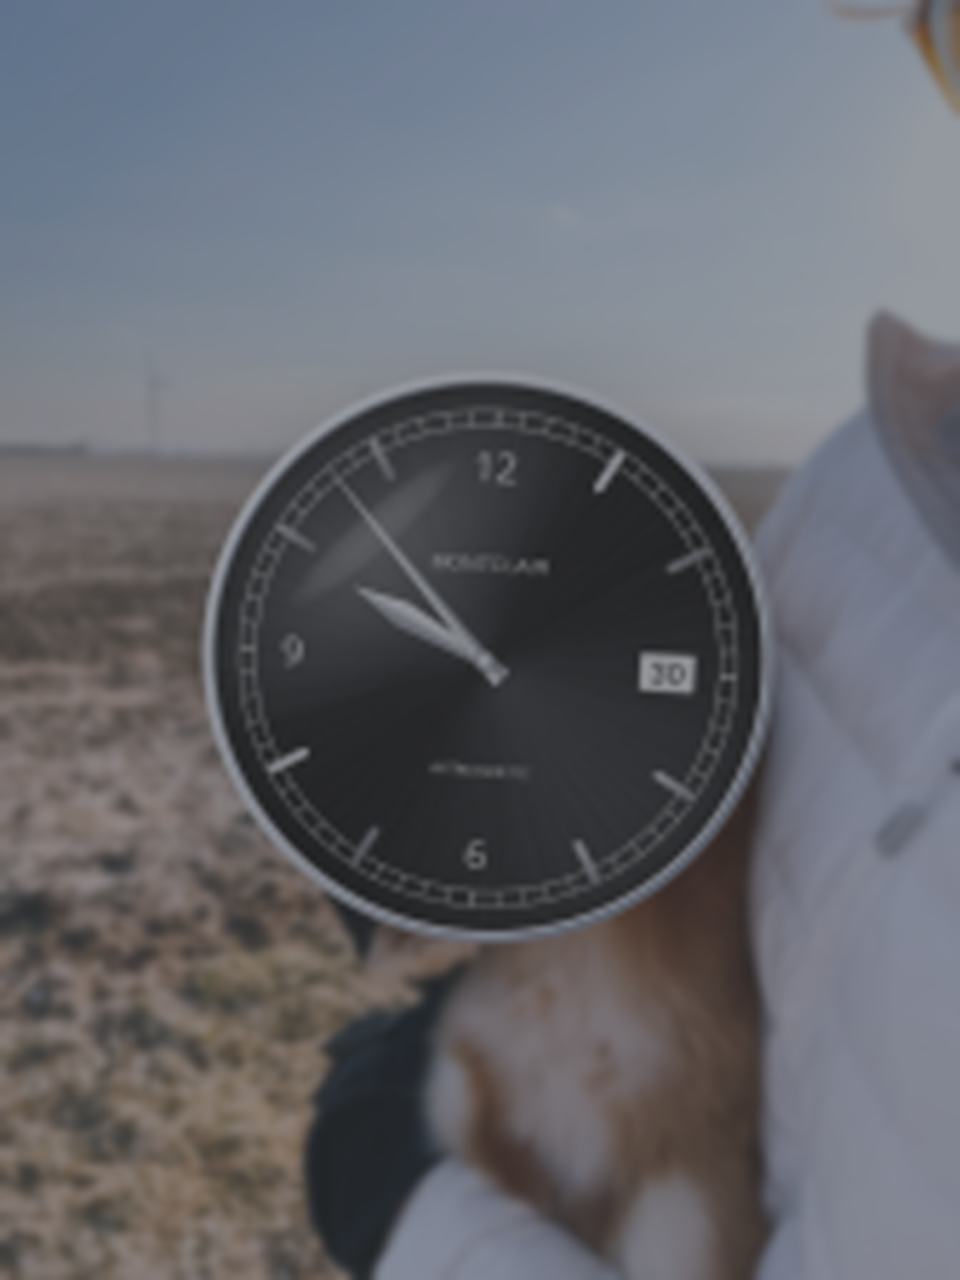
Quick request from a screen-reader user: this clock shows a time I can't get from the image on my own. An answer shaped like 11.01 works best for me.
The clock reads 9.53
